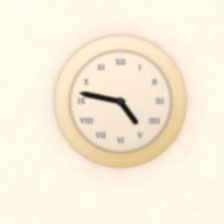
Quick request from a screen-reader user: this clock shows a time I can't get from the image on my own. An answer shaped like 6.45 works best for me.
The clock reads 4.47
